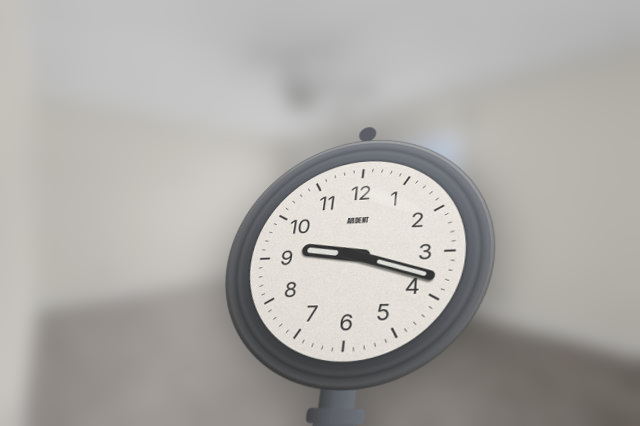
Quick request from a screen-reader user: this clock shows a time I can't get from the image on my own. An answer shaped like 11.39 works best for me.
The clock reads 9.18
